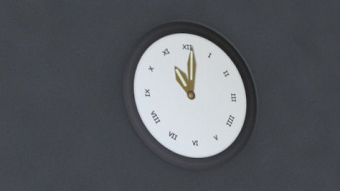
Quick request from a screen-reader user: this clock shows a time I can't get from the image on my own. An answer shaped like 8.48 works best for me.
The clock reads 11.01
